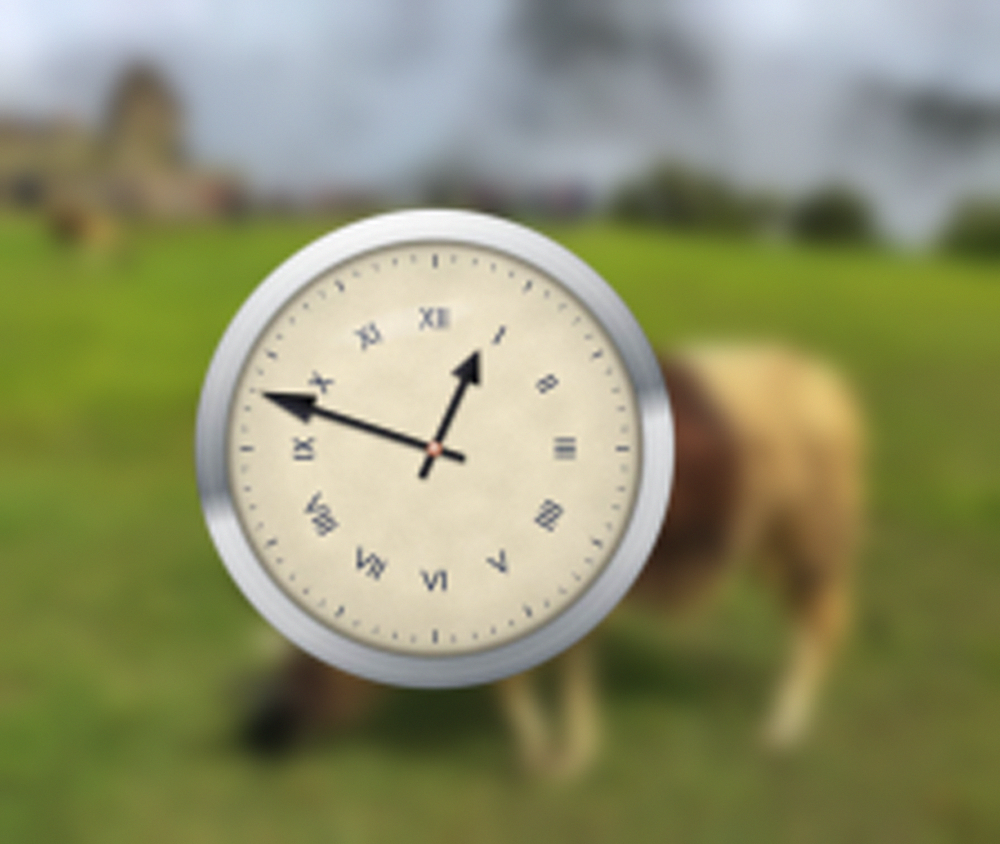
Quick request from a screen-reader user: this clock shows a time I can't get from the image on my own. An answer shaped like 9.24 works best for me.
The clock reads 12.48
